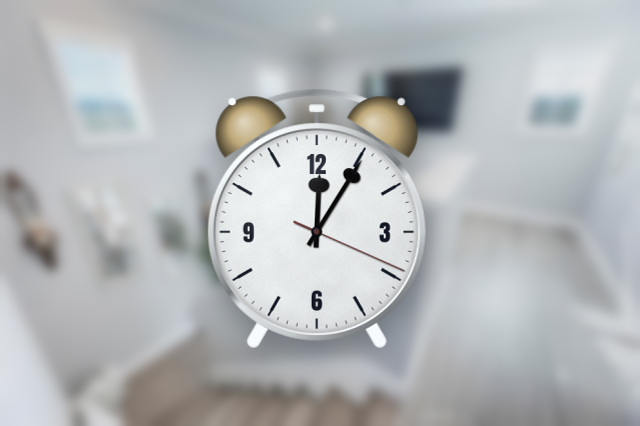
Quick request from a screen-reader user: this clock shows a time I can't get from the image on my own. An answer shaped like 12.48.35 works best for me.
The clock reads 12.05.19
